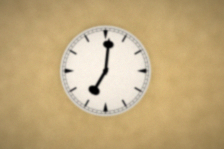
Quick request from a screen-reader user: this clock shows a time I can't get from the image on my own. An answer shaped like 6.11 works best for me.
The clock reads 7.01
